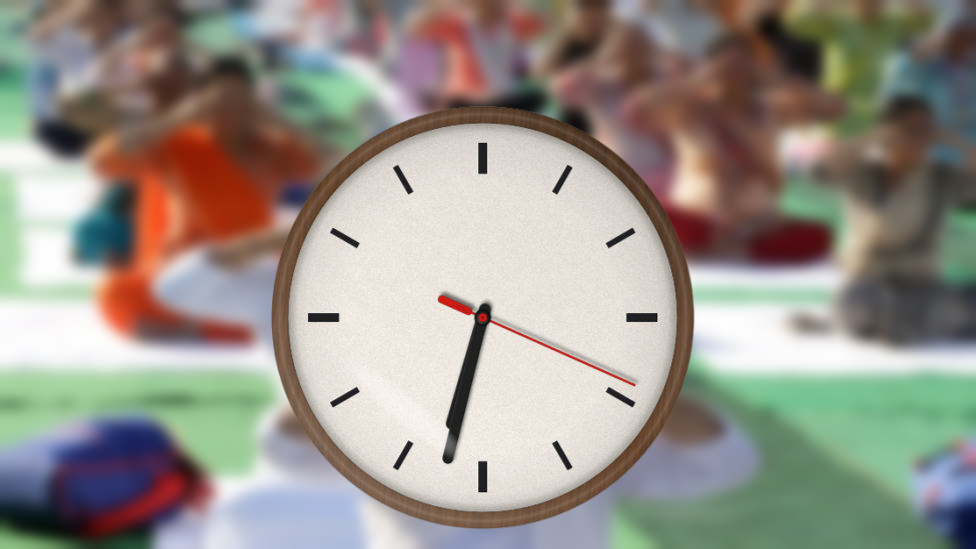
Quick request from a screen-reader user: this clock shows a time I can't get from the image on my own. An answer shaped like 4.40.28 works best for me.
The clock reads 6.32.19
